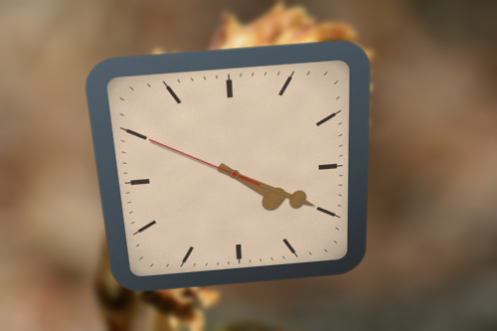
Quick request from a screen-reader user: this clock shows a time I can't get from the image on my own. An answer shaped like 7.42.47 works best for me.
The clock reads 4.19.50
